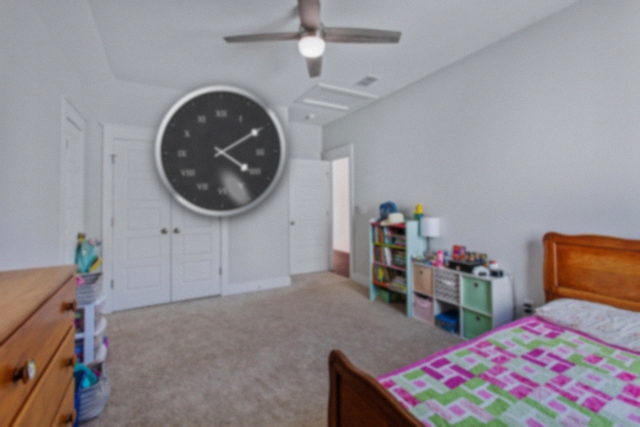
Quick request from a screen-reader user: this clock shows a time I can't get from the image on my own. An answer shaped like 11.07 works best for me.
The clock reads 4.10
